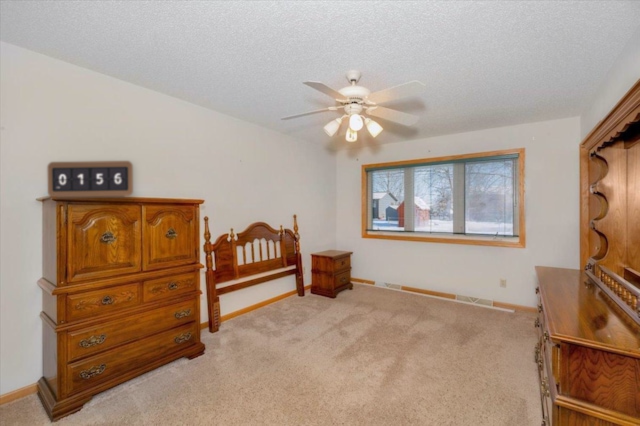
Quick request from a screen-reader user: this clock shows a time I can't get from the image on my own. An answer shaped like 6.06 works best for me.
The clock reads 1.56
